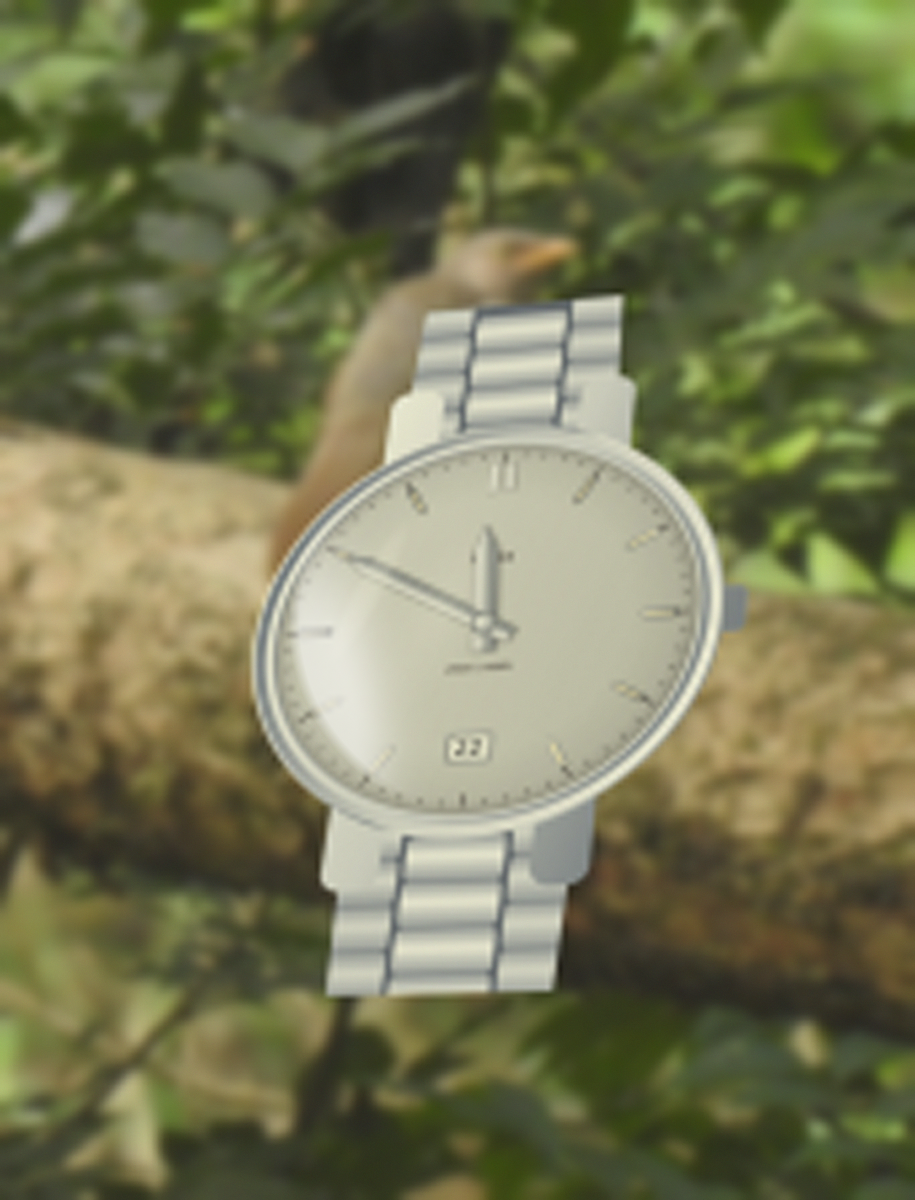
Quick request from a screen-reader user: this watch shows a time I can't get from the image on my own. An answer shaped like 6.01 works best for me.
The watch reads 11.50
